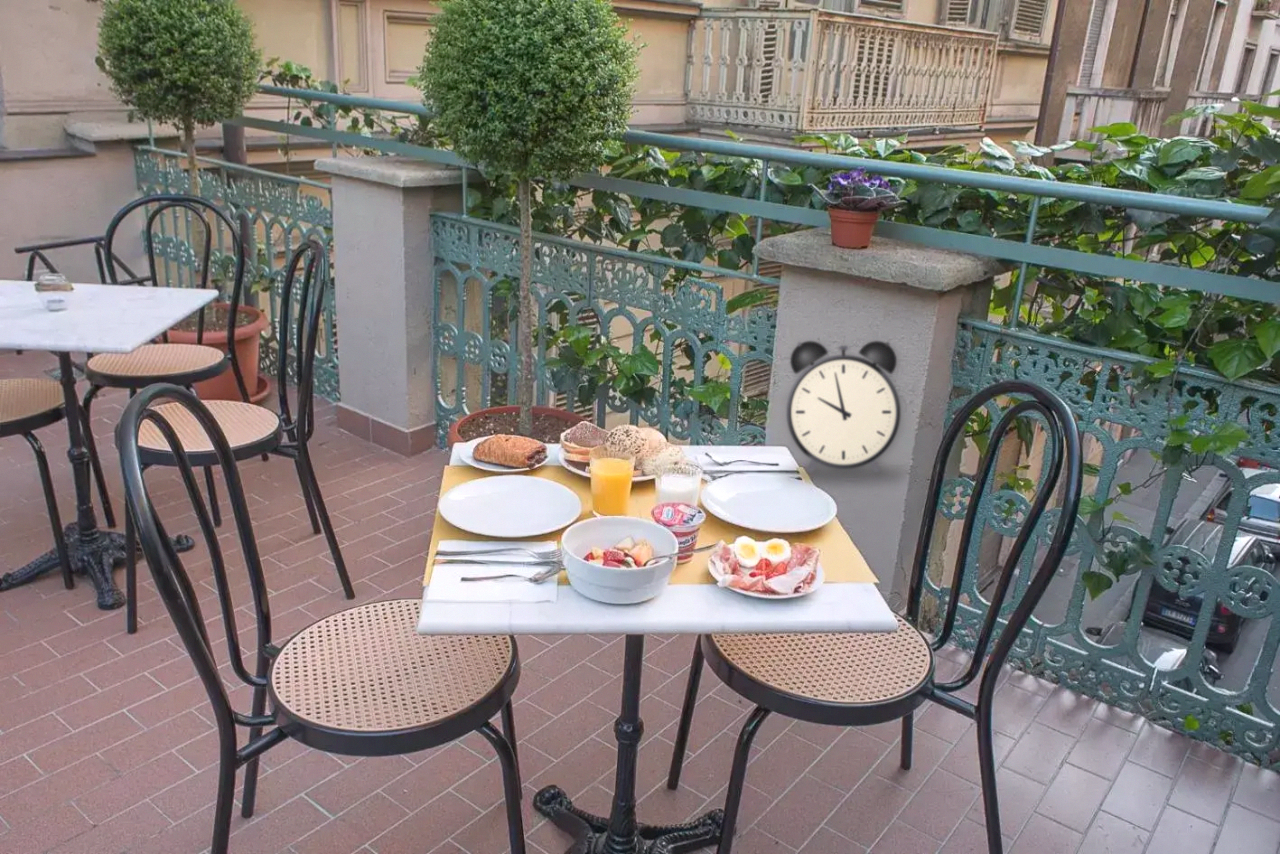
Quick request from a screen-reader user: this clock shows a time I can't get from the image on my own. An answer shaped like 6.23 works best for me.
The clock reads 9.58
